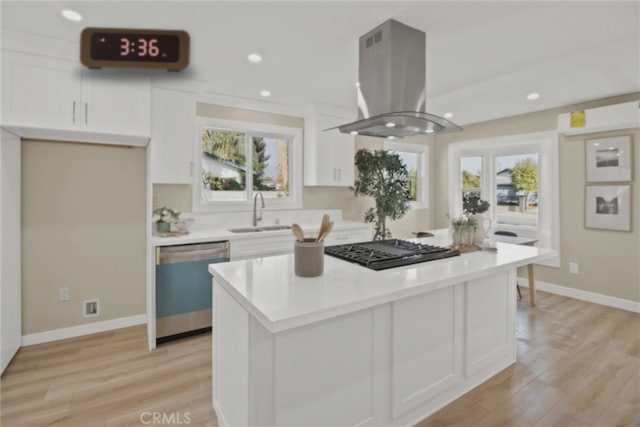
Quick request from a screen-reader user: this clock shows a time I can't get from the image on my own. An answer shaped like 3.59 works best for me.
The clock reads 3.36
